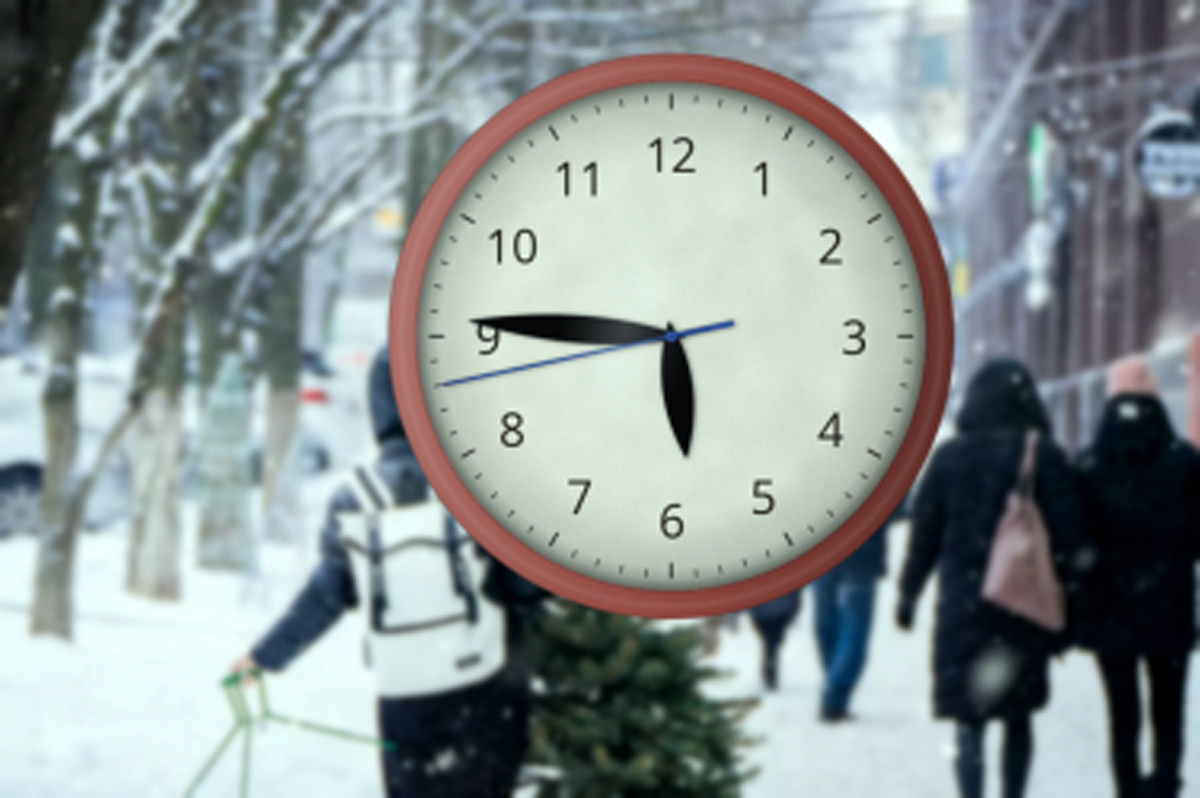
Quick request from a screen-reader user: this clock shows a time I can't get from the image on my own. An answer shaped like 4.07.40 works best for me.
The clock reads 5.45.43
